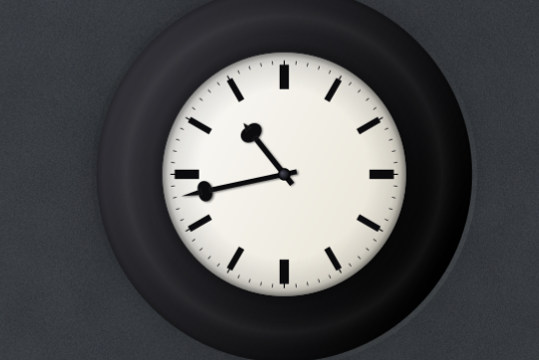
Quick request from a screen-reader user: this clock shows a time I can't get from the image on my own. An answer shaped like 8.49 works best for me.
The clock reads 10.43
